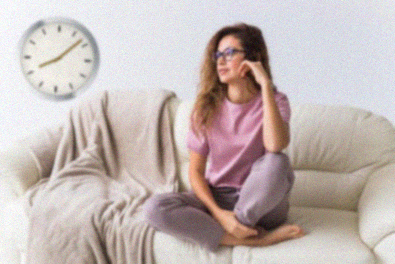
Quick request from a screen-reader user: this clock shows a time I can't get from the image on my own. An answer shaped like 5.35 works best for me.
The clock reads 8.08
